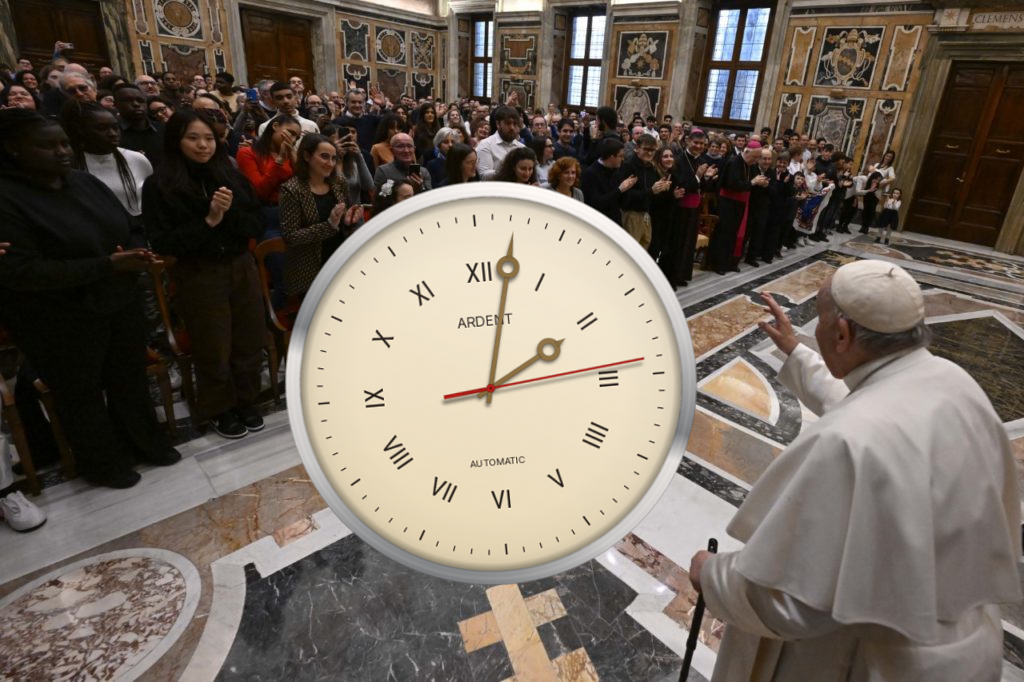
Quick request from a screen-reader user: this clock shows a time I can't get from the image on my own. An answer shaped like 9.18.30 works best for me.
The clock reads 2.02.14
